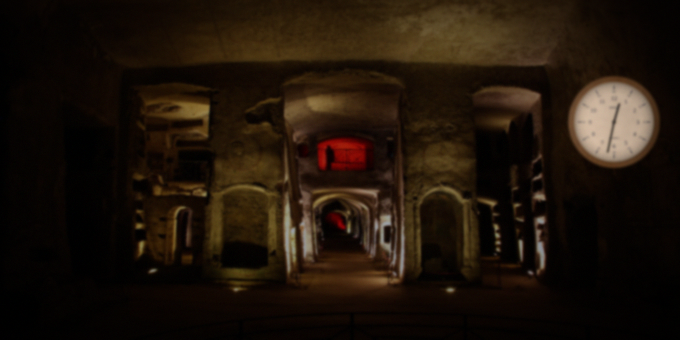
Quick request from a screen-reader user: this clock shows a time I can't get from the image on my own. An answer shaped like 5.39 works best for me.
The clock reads 12.32
